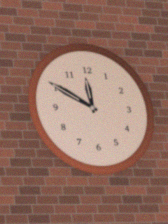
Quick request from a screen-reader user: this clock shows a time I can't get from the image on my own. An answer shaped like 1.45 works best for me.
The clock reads 11.50
